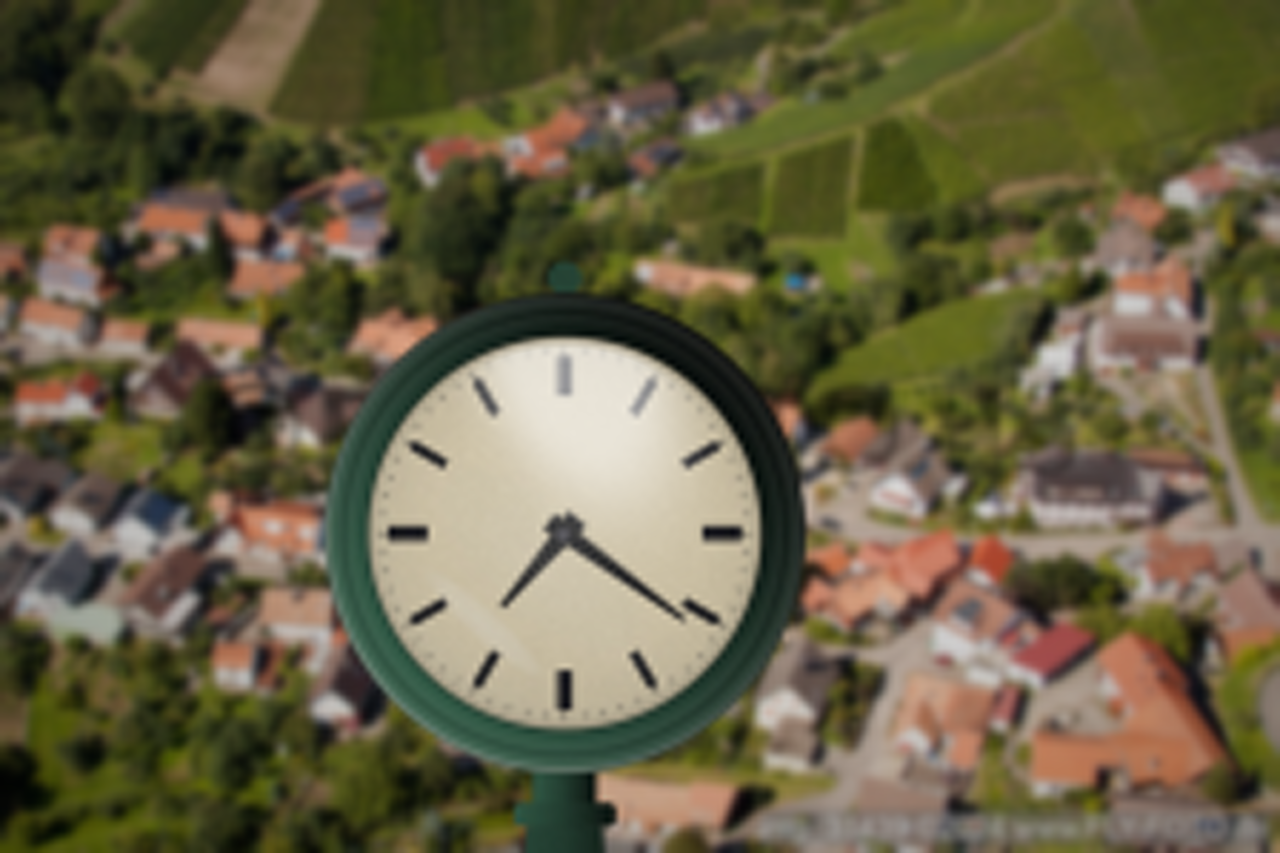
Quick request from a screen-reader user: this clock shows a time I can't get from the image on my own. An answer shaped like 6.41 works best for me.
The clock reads 7.21
